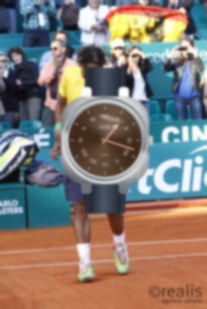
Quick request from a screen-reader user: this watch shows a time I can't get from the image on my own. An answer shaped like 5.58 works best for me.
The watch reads 1.18
